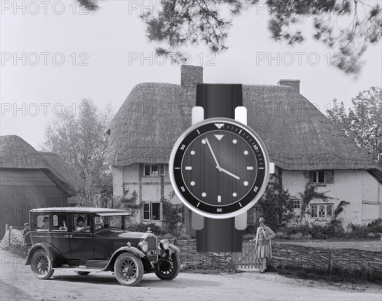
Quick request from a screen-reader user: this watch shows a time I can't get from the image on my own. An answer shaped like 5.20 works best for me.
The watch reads 3.56
